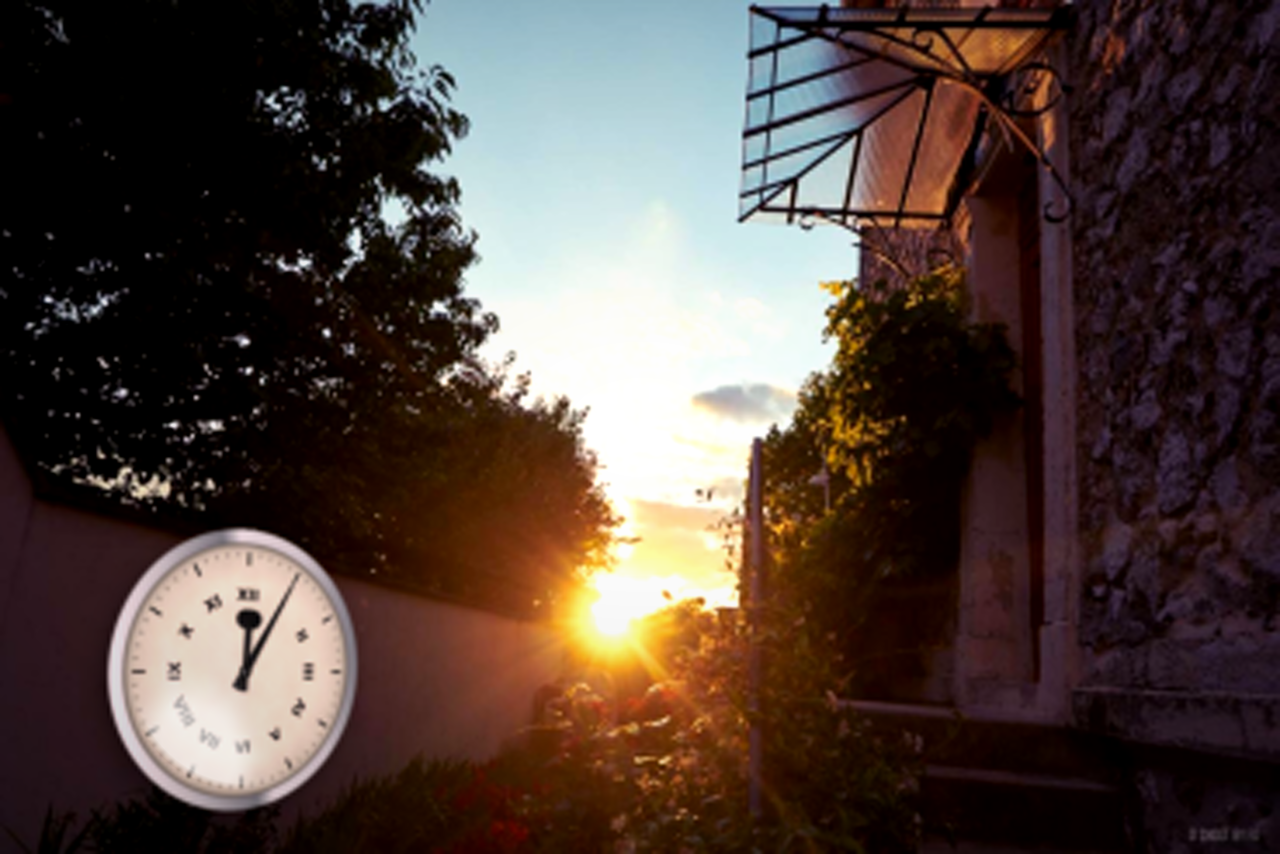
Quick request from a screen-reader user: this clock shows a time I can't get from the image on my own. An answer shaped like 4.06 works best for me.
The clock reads 12.05
